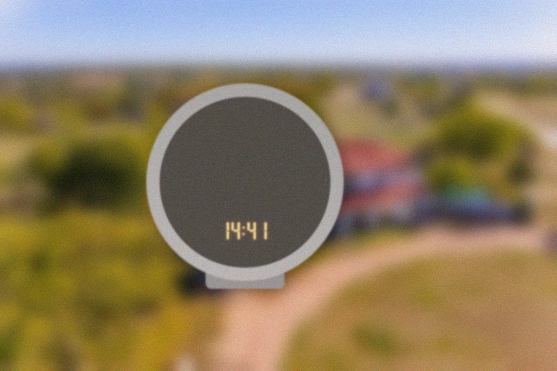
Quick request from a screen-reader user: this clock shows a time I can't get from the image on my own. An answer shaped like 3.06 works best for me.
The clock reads 14.41
